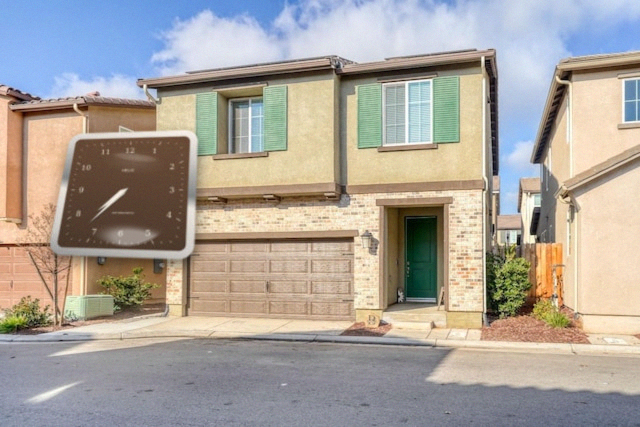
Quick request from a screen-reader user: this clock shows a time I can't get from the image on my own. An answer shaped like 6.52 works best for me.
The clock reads 7.37
